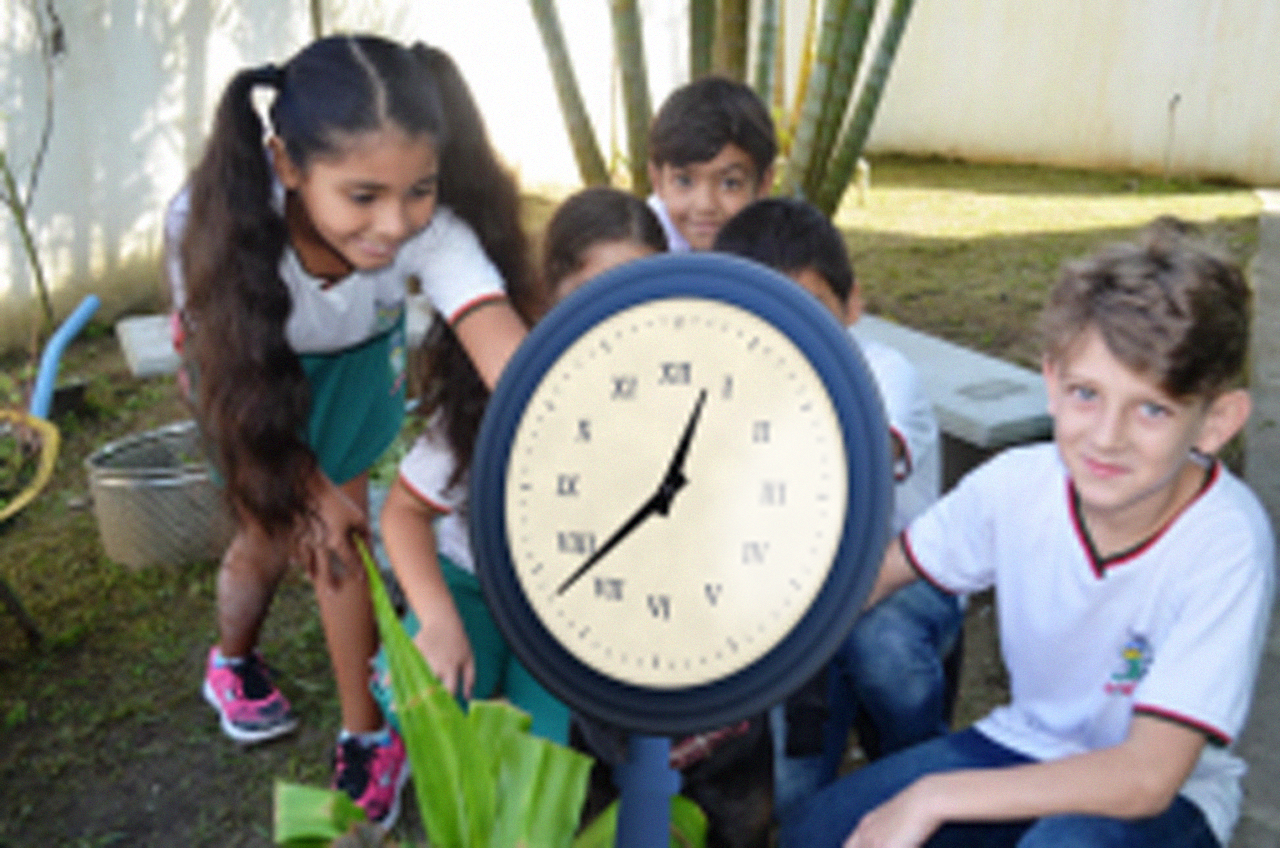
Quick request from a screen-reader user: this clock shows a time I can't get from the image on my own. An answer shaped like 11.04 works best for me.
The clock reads 12.38
